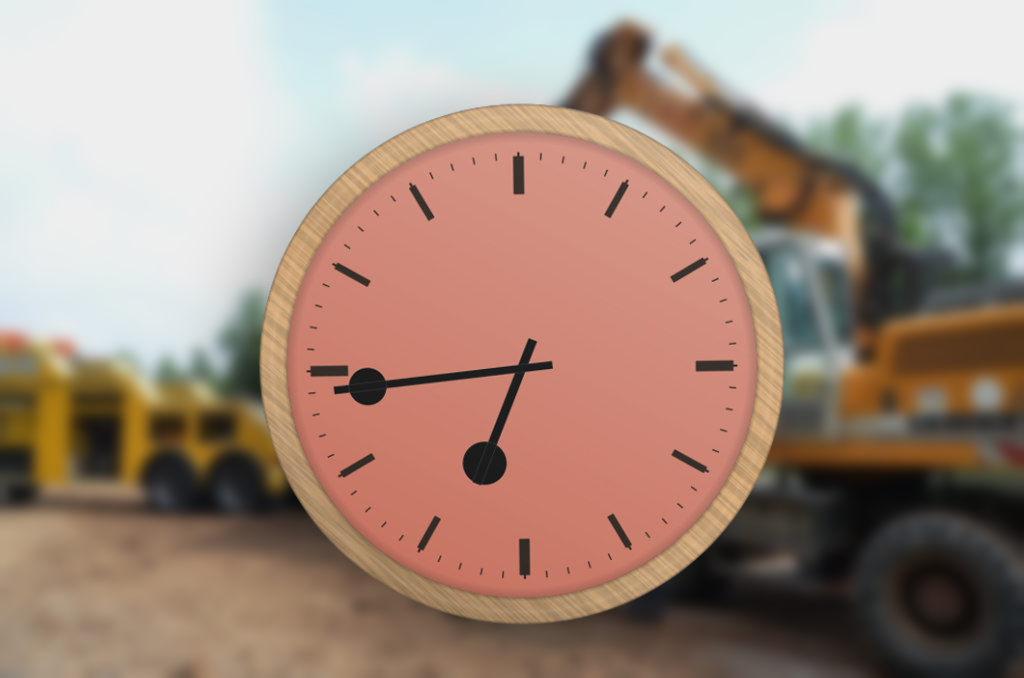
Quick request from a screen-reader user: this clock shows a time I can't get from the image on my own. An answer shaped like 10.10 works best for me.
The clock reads 6.44
